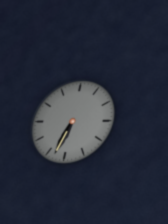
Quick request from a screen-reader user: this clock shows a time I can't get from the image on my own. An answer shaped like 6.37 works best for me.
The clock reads 6.33
